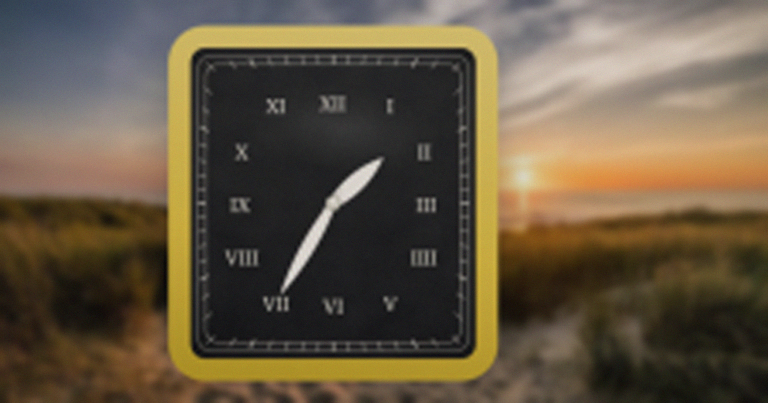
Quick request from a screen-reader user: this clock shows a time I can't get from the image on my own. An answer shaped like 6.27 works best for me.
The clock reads 1.35
